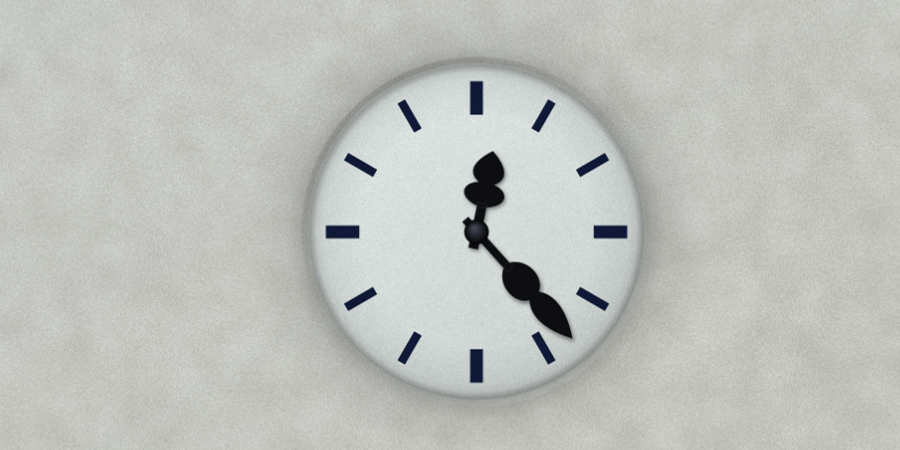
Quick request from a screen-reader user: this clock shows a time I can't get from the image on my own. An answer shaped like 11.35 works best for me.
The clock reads 12.23
